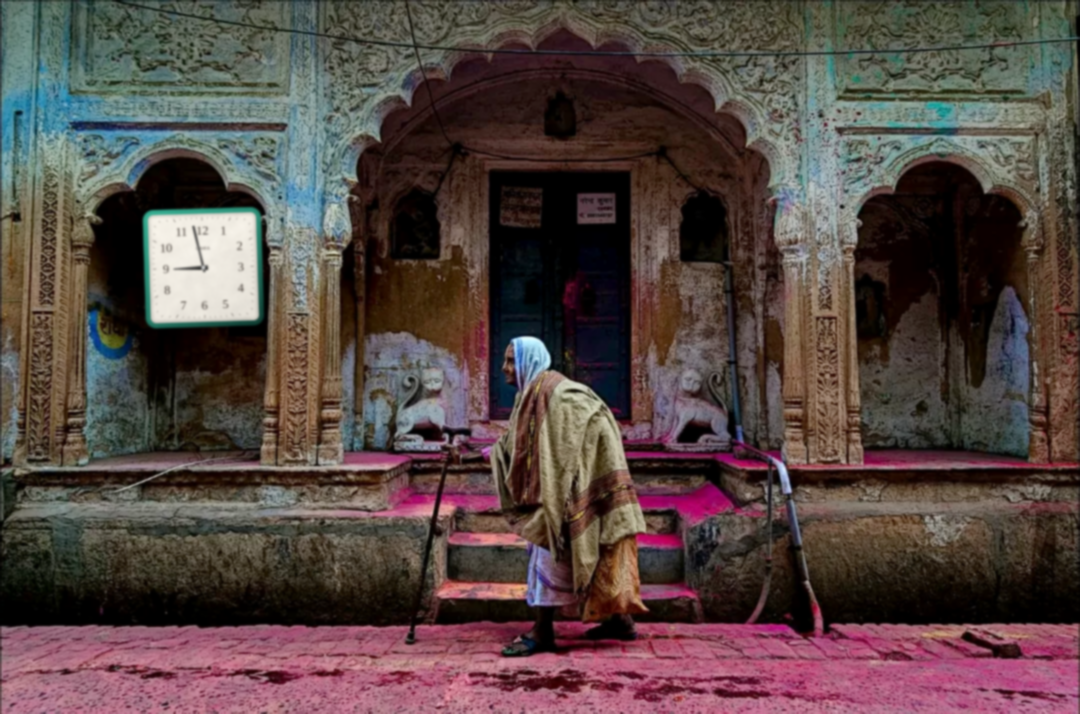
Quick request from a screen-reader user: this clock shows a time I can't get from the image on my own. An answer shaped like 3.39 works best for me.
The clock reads 8.58
